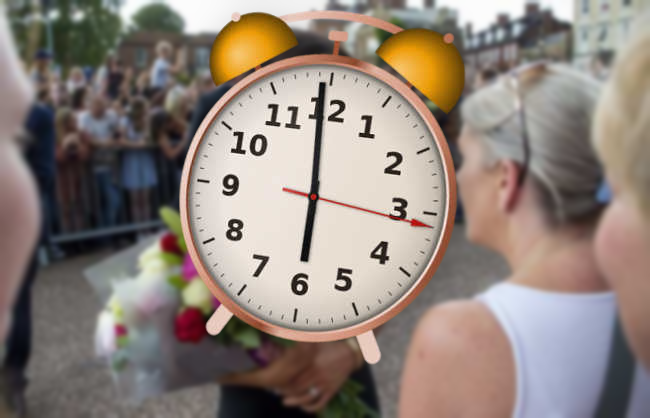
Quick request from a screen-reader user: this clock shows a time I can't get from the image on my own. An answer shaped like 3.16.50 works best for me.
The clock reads 5.59.16
